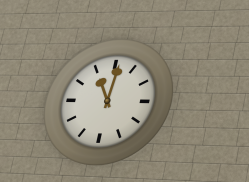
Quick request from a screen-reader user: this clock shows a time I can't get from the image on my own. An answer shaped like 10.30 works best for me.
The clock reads 11.01
